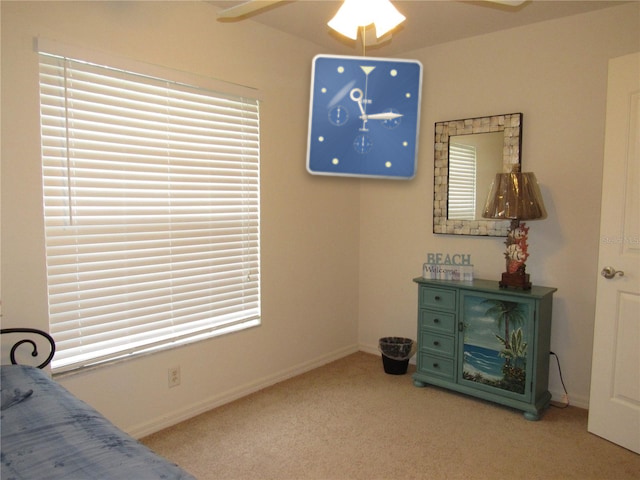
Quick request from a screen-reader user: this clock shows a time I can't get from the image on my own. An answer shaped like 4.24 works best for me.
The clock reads 11.14
